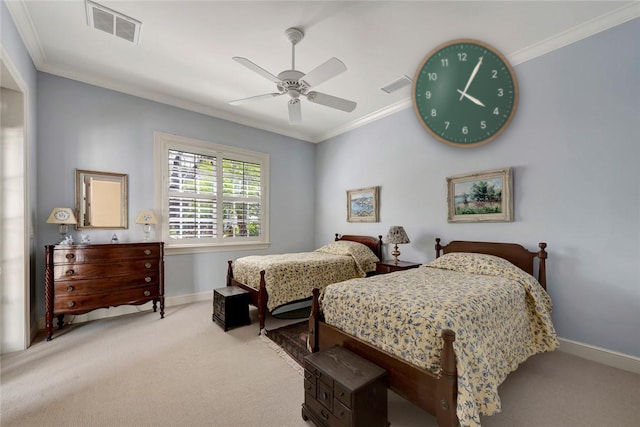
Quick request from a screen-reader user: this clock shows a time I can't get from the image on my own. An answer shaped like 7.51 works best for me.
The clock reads 4.05
